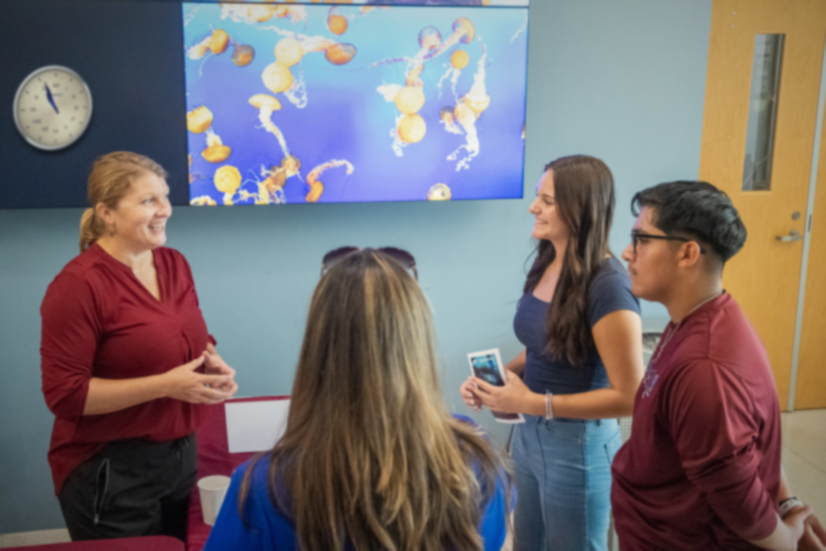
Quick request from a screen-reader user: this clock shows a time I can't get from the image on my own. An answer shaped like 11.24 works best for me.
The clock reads 10.56
